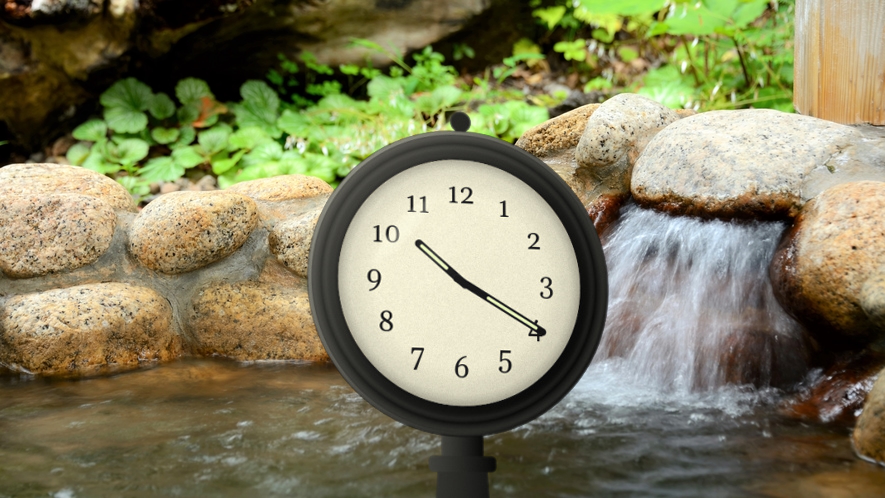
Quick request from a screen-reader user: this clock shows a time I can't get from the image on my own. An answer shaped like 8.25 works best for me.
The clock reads 10.20
